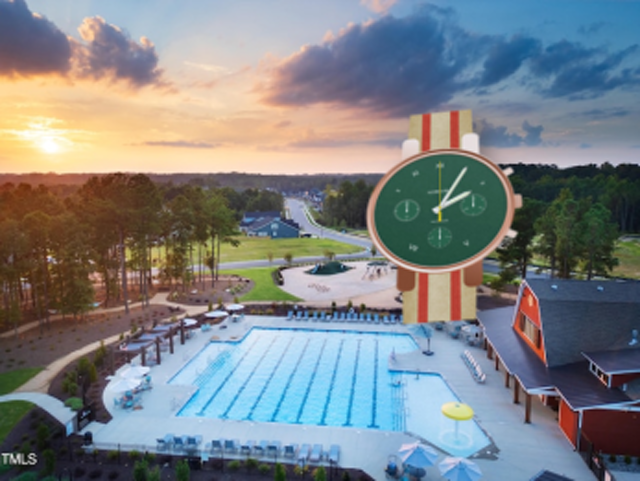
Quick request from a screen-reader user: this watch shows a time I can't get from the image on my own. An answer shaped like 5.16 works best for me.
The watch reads 2.05
